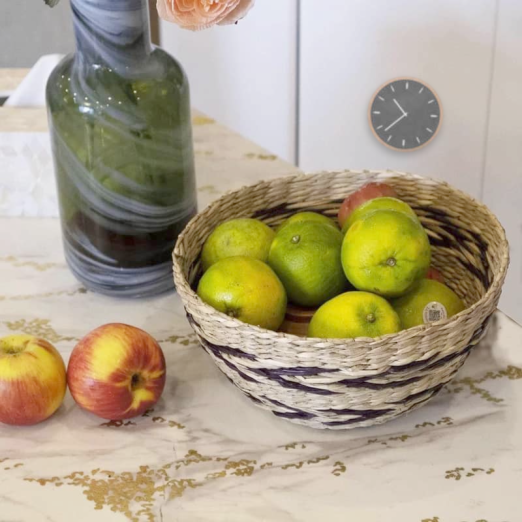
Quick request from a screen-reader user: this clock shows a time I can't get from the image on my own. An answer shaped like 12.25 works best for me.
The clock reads 10.38
